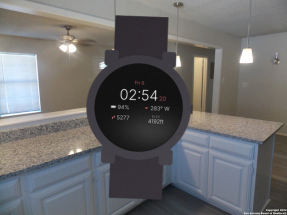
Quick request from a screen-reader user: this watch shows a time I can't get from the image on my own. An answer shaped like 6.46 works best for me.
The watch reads 2.54
